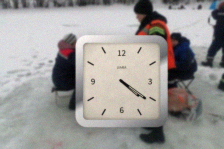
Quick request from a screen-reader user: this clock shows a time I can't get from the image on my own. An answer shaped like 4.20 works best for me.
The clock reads 4.21
